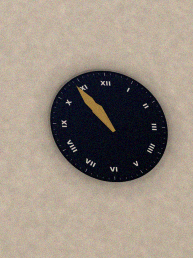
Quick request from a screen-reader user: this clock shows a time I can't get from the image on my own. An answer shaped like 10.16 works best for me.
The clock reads 10.54
